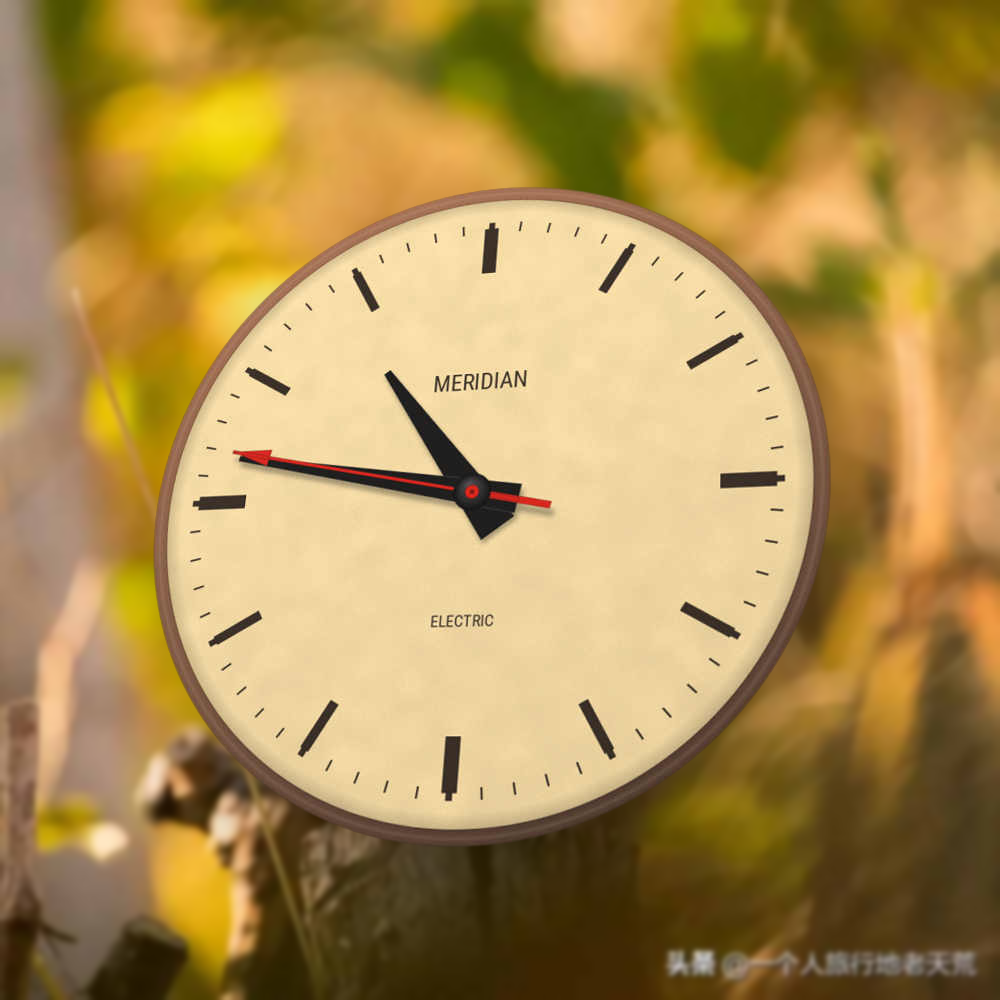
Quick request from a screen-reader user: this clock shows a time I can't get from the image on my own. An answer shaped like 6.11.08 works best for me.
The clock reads 10.46.47
